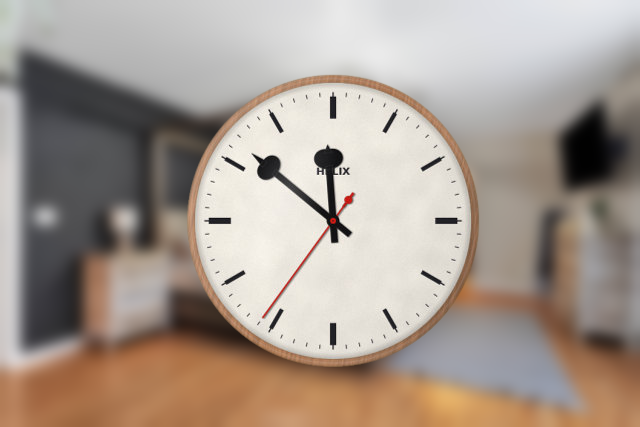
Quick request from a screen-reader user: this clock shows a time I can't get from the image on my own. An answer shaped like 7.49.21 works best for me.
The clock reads 11.51.36
